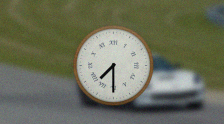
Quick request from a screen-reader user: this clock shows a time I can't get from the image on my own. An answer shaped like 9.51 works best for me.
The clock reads 7.30
